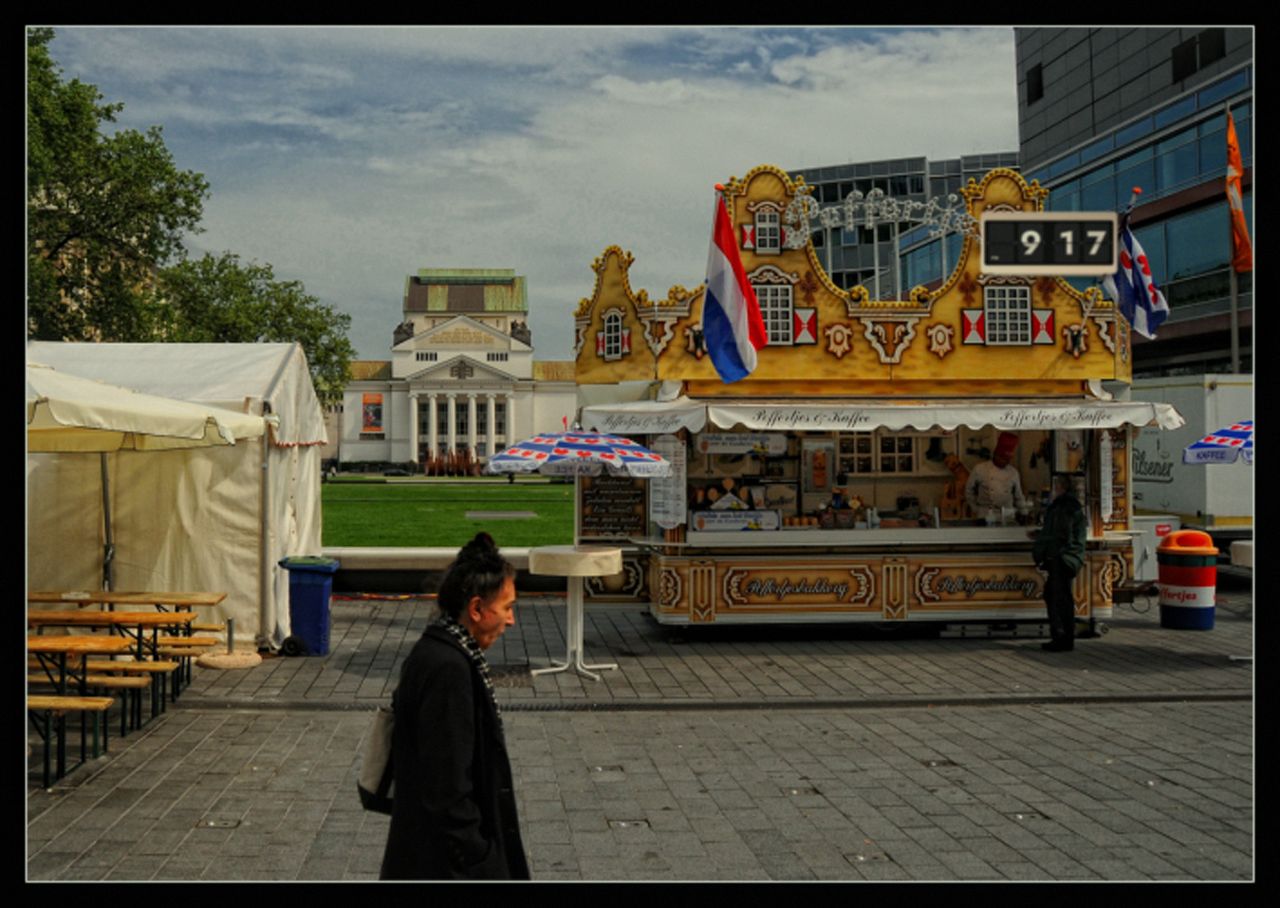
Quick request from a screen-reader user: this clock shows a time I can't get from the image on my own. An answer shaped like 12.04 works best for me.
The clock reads 9.17
